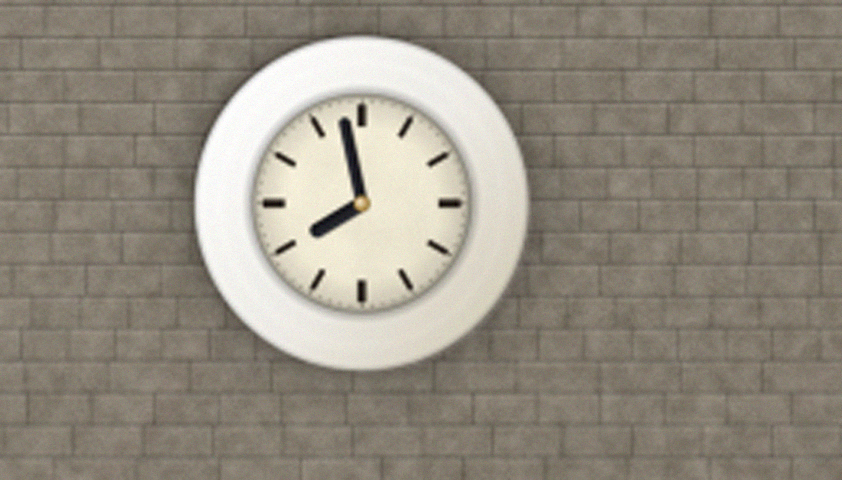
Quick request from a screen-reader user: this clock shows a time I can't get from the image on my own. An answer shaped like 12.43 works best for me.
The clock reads 7.58
